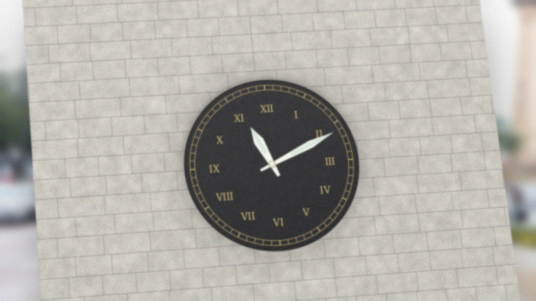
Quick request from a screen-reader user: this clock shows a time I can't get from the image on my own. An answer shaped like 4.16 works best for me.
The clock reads 11.11
